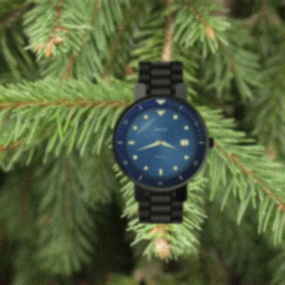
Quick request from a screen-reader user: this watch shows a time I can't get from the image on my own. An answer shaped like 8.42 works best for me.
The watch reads 3.42
